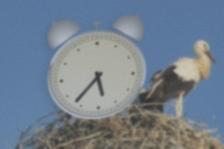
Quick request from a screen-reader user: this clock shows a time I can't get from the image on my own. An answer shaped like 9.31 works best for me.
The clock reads 5.37
